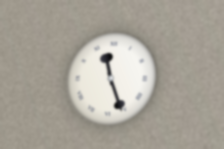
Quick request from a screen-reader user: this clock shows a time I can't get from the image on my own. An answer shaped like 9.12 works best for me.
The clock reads 11.26
